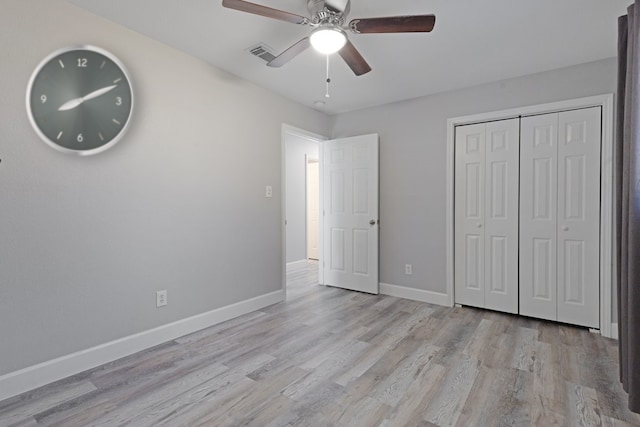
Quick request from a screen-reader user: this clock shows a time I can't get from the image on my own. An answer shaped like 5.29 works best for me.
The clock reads 8.11
